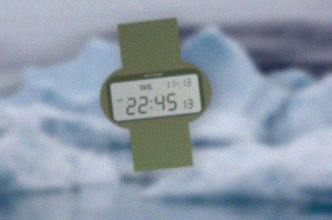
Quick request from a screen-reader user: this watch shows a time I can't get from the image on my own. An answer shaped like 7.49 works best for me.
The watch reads 22.45
